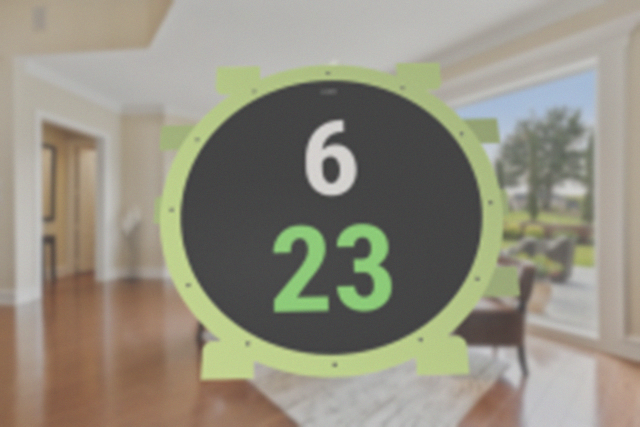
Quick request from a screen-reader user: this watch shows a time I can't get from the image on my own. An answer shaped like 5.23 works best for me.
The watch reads 6.23
